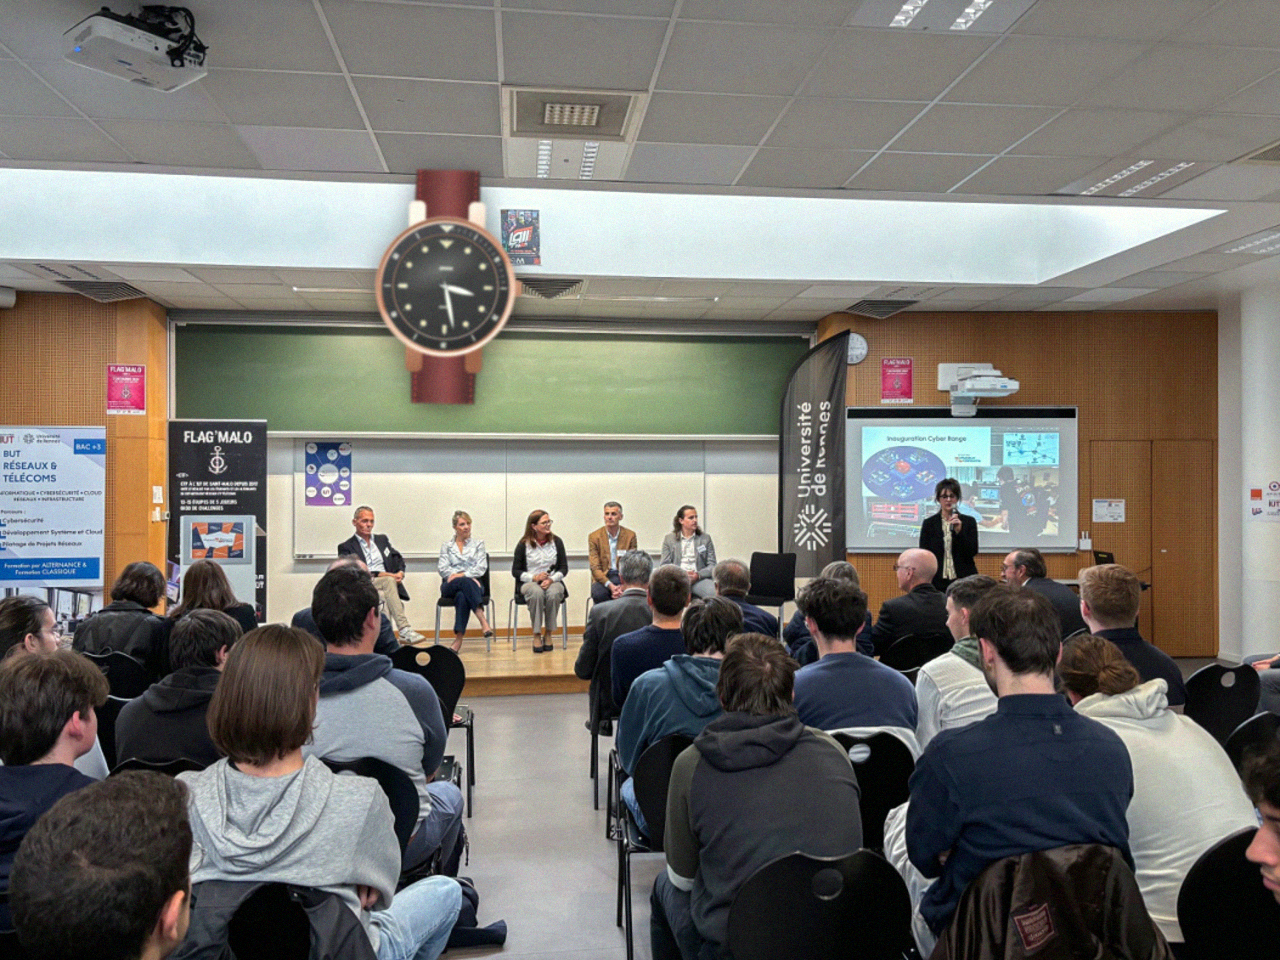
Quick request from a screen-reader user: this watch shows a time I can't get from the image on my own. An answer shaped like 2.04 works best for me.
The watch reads 3.28
